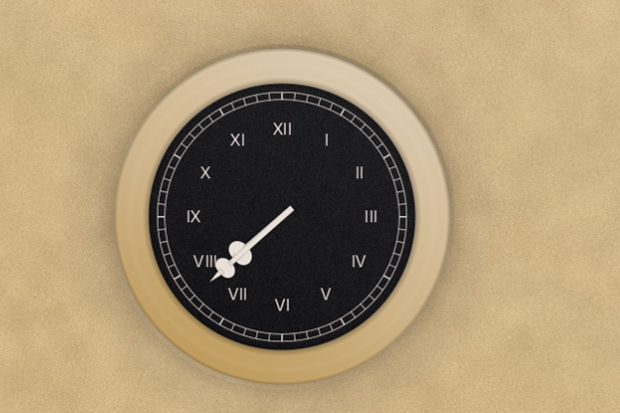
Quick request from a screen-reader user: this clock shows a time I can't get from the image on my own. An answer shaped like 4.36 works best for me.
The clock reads 7.38
